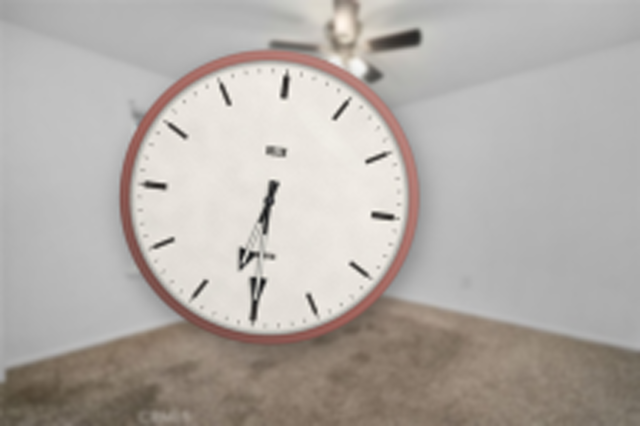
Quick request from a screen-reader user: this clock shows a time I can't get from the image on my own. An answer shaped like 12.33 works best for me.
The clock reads 6.30
